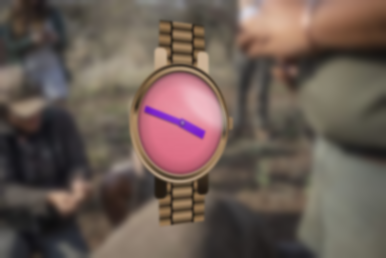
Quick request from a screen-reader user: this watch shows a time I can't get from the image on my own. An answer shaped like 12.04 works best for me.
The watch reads 3.48
